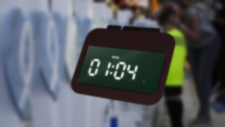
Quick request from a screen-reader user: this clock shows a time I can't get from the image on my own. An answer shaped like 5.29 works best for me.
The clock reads 1.04
